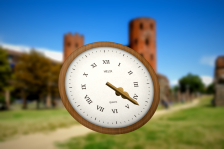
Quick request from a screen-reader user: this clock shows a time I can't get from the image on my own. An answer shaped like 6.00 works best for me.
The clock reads 4.22
